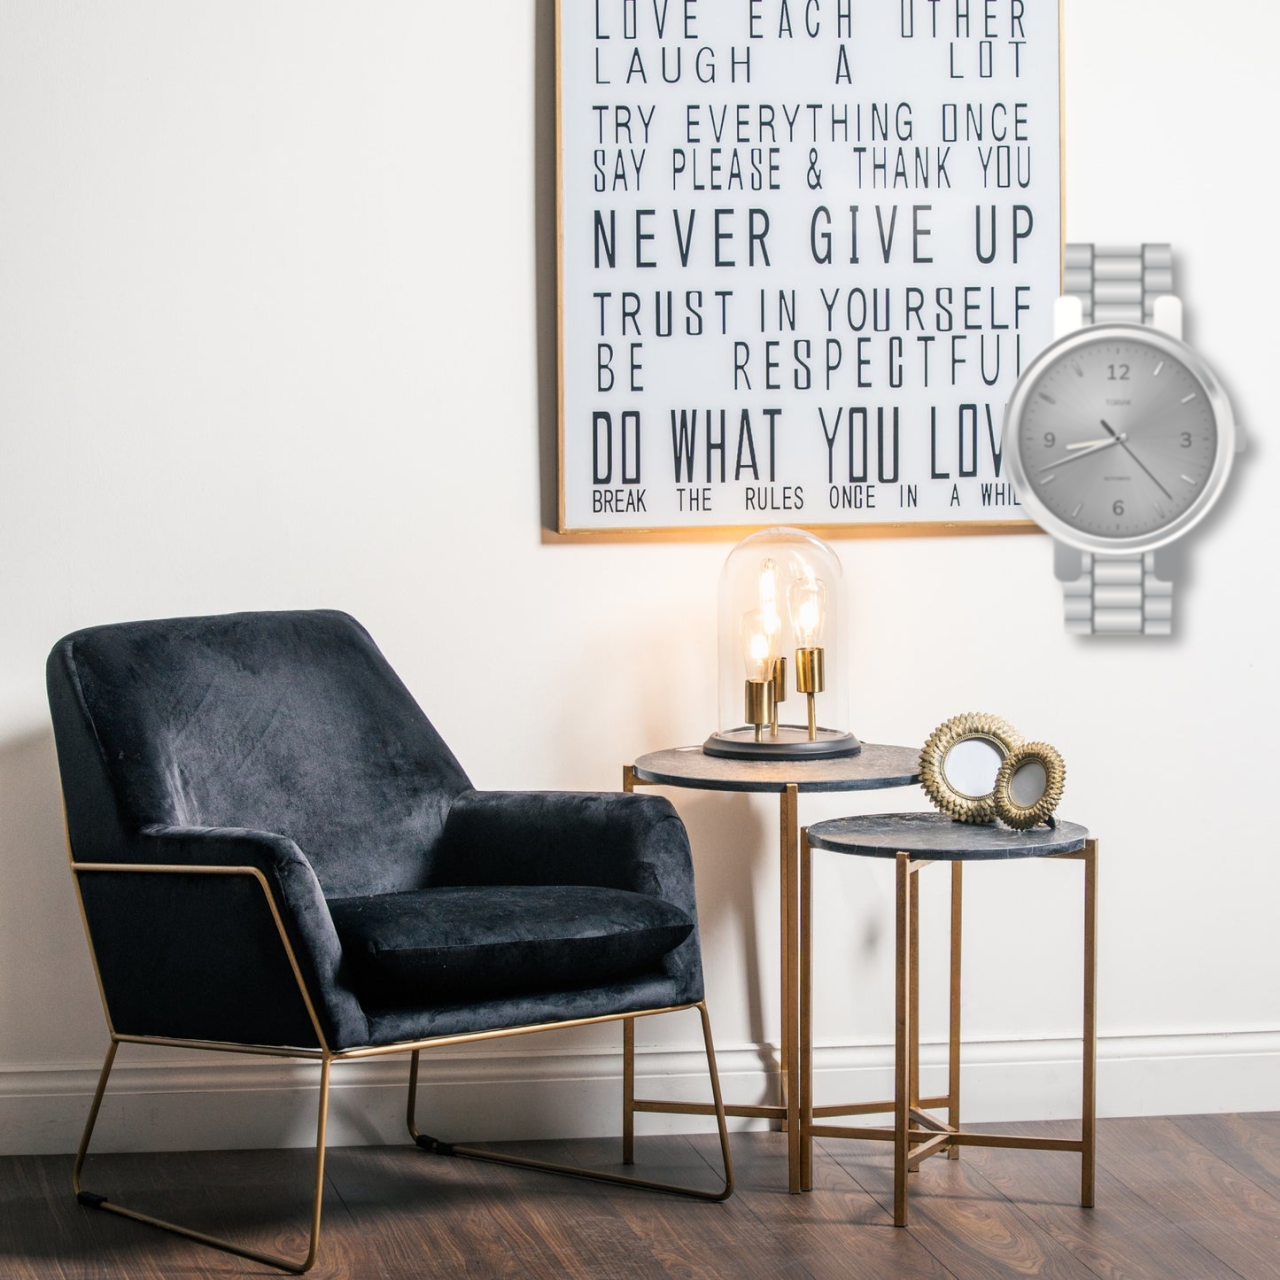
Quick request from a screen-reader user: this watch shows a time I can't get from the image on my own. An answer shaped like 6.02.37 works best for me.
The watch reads 8.41.23
